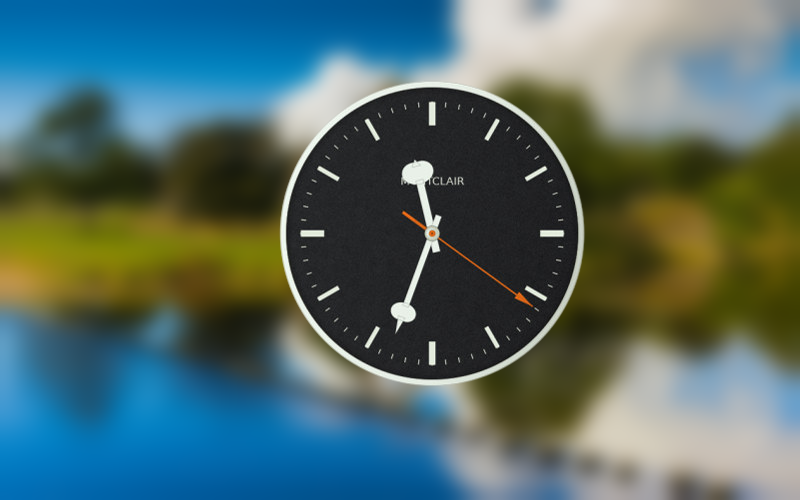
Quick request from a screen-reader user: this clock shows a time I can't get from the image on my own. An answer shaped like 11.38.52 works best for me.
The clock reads 11.33.21
